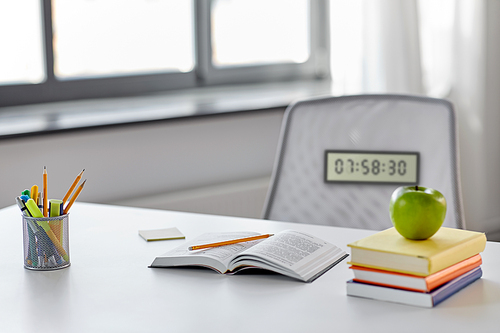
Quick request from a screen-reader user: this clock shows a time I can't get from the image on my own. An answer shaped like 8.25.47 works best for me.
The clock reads 7.58.30
